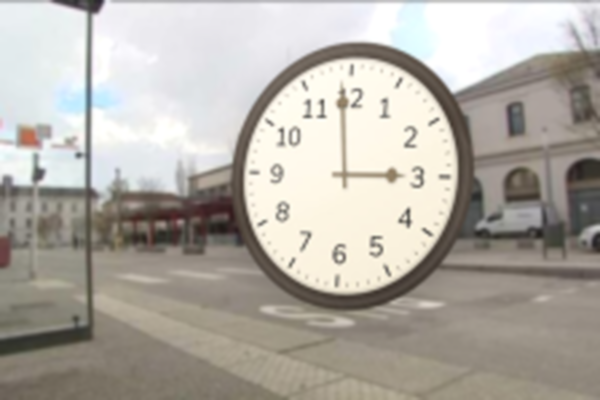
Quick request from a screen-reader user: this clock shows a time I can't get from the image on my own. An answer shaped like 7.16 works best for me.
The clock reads 2.59
